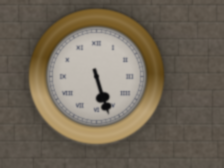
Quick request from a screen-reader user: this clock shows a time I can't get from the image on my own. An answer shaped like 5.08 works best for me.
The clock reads 5.27
